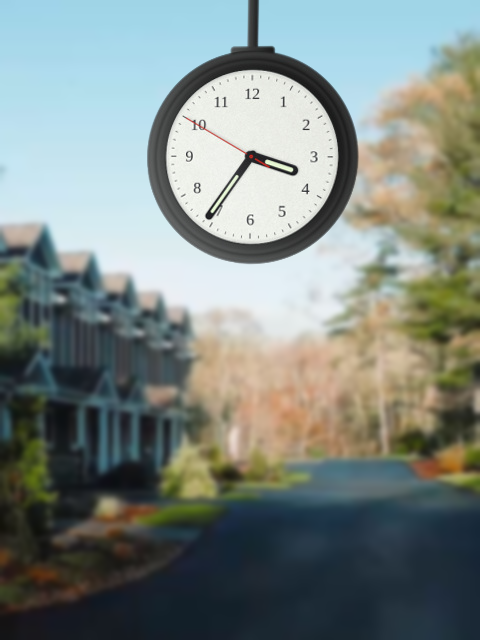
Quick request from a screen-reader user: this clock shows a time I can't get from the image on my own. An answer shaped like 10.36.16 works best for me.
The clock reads 3.35.50
